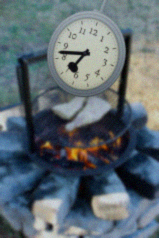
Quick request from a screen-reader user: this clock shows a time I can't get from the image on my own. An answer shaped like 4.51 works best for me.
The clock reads 6.42
